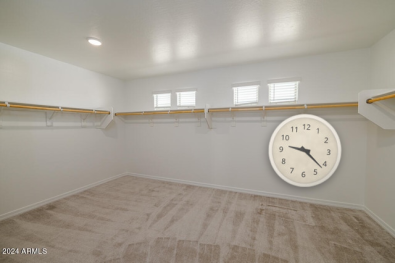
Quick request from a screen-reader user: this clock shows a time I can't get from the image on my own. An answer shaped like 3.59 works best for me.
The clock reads 9.22
